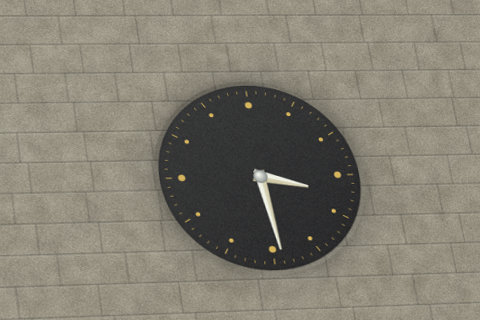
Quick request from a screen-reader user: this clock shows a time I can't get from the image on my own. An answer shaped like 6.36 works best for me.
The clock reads 3.29
